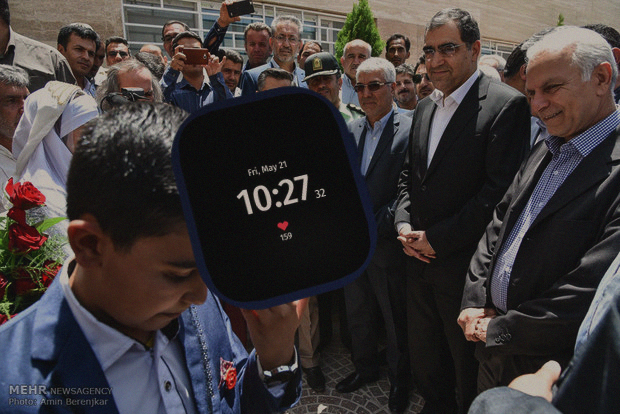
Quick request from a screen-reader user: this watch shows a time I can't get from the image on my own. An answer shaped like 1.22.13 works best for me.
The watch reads 10.27.32
